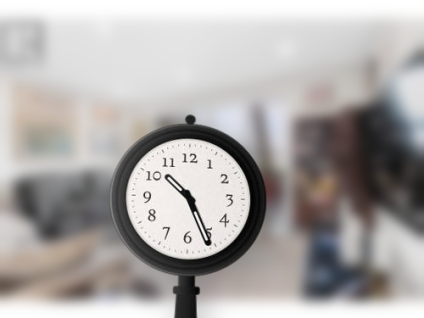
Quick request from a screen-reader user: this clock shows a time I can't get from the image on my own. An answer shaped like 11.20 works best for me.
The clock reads 10.26
